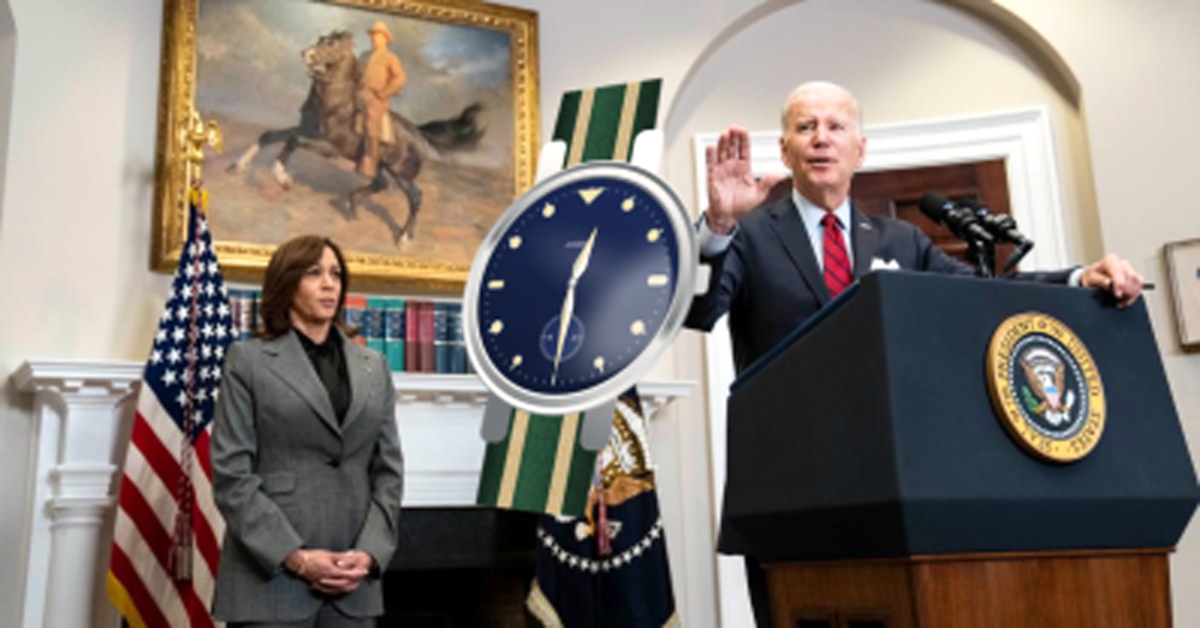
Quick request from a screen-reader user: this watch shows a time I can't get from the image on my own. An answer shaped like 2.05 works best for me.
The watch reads 12.30
